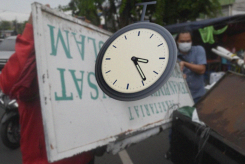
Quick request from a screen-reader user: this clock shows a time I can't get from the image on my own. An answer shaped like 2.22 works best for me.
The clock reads 3.24
